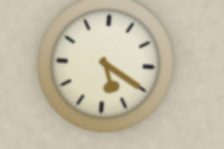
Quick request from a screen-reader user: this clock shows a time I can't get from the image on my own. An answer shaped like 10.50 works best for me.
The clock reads 5.20
